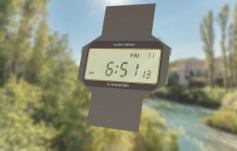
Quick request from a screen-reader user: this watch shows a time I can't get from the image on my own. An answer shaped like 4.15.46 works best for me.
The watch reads 6.51.13
